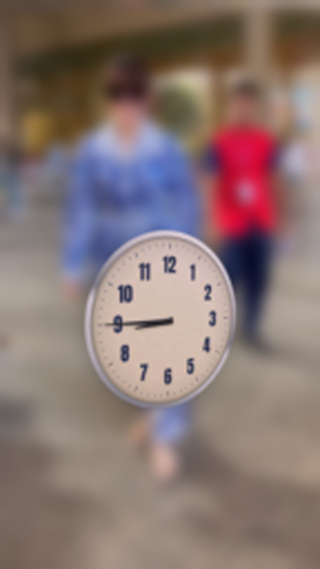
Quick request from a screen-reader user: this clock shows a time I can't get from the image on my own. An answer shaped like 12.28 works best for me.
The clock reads 8.45
